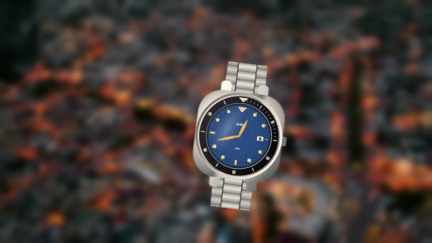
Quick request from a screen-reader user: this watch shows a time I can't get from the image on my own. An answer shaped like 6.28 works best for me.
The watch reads 12.42
